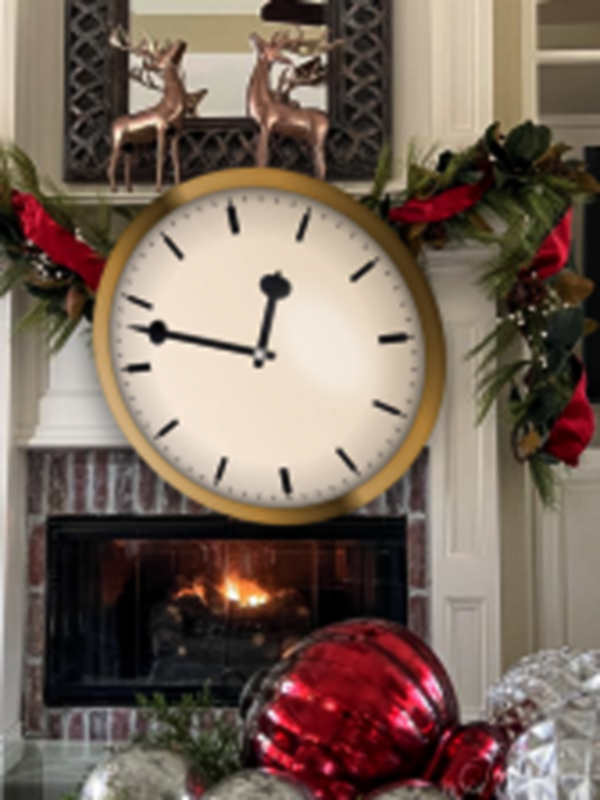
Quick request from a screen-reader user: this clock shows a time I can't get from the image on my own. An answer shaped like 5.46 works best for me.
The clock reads 12.48
